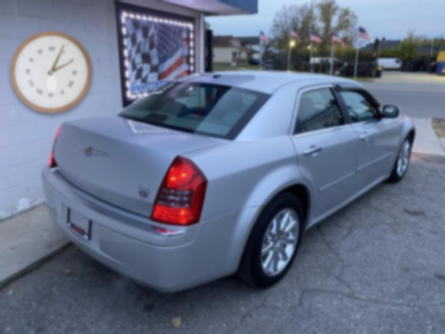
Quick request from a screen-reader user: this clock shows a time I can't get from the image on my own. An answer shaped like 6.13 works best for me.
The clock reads 2.04
